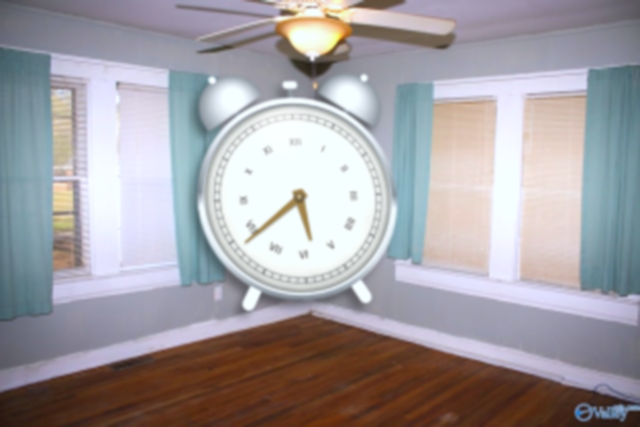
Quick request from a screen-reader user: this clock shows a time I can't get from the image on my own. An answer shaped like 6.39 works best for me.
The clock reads 5.39
